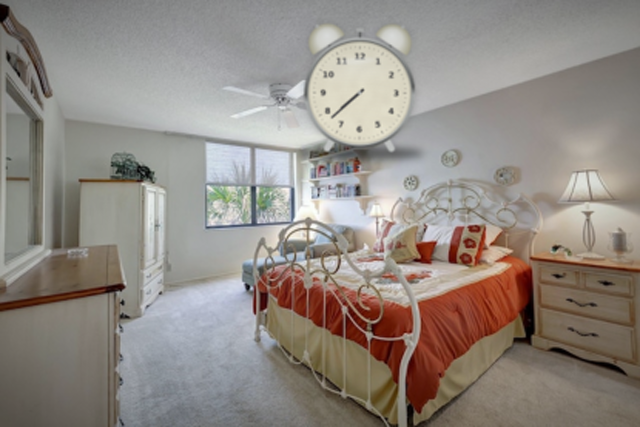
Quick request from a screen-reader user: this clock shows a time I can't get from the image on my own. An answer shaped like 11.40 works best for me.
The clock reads 7.38
